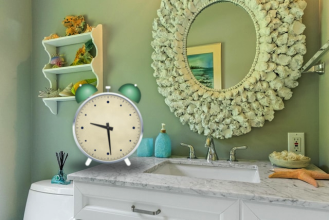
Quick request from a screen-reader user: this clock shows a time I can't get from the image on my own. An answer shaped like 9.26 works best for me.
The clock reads 9.29
